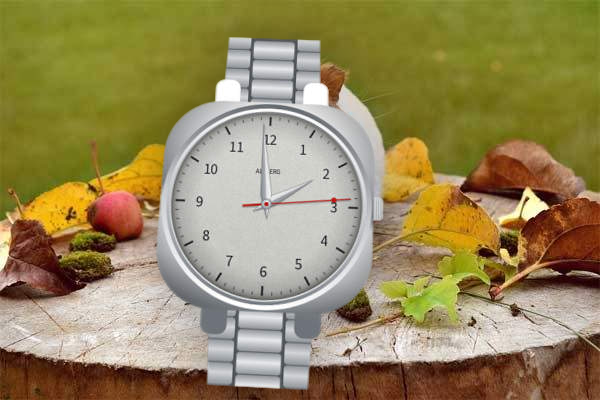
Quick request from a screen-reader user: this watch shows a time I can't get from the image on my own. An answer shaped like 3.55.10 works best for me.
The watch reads 1.59.14
